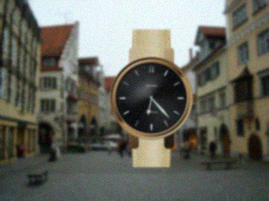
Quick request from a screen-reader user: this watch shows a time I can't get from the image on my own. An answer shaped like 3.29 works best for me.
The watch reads 6.23
